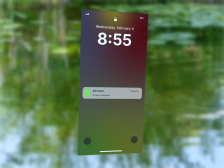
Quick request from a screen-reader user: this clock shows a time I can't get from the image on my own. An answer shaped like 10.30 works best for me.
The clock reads 8.55
